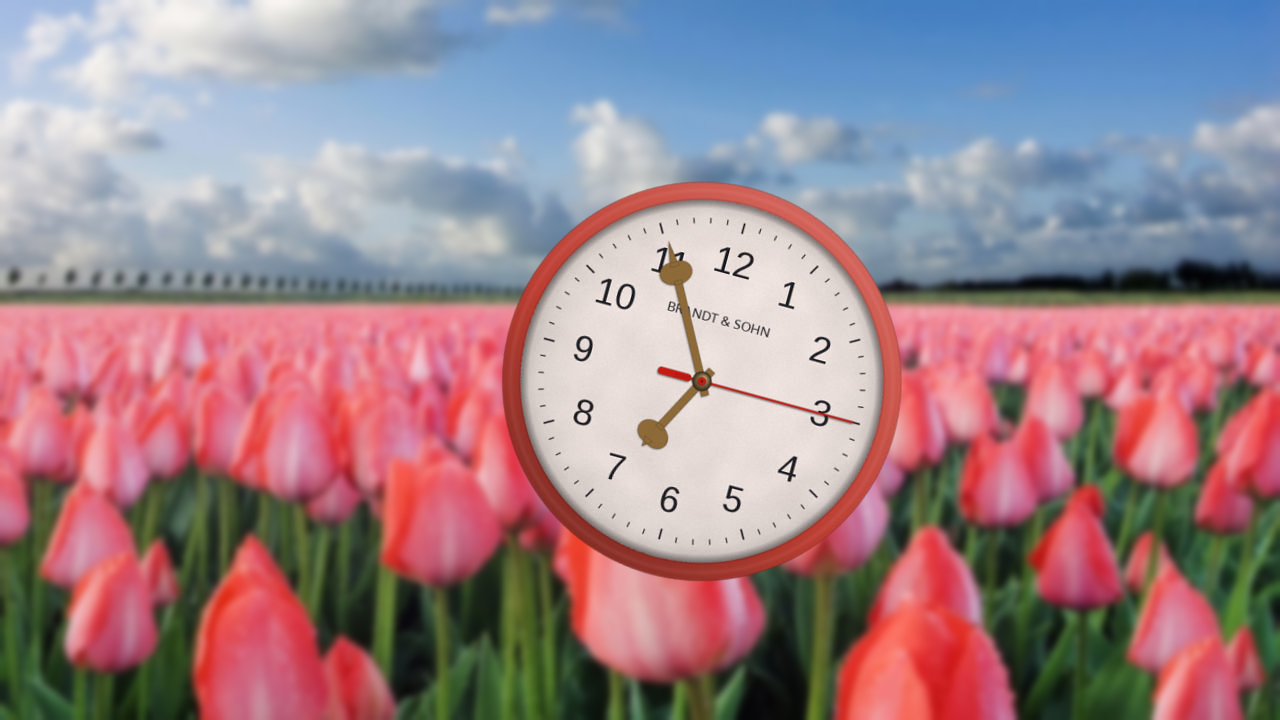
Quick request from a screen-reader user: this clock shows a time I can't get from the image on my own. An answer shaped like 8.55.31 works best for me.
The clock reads 6.55.15
